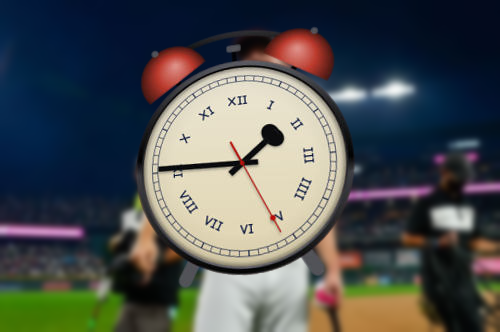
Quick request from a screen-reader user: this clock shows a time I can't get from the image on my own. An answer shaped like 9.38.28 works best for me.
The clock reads 1.45.26
